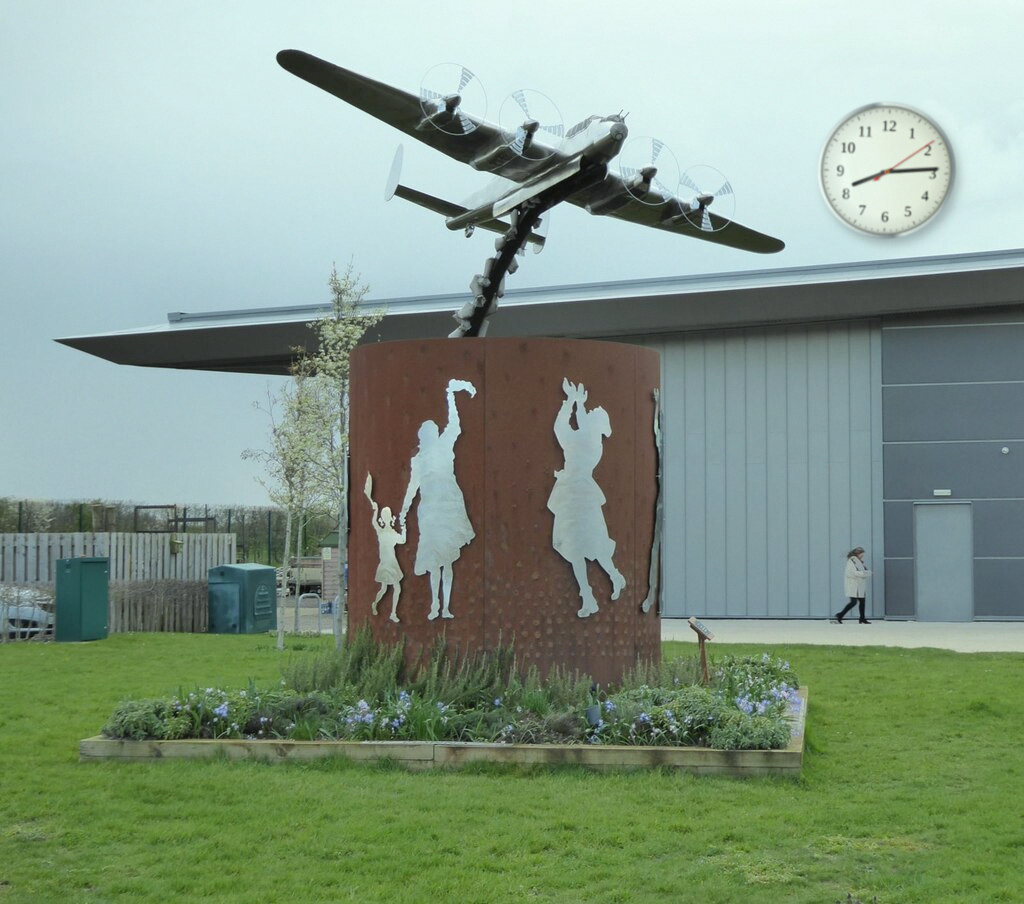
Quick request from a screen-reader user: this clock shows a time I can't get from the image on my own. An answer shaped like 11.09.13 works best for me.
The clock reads 8.14.09
